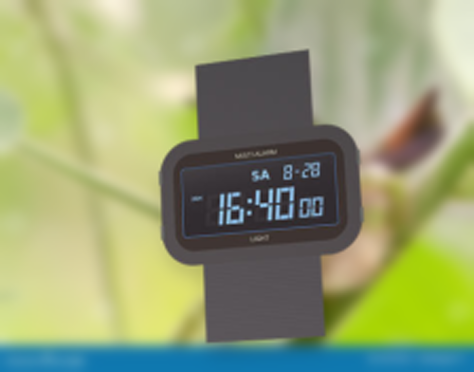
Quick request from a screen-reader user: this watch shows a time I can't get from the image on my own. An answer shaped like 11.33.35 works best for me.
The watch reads 16.40.00
